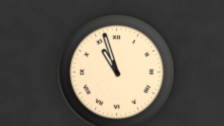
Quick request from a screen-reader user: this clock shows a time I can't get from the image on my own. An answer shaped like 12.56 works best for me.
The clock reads 10.57
